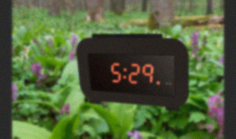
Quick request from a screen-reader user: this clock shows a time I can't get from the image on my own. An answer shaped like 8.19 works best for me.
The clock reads 5.29
